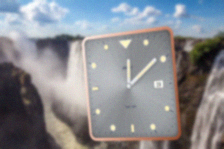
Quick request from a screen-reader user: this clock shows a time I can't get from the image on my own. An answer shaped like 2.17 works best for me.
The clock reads 12.09
